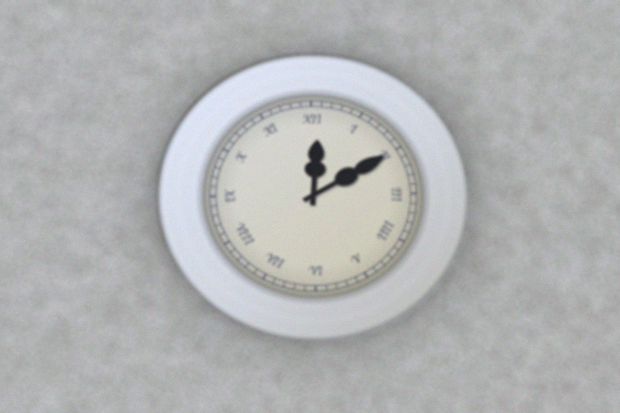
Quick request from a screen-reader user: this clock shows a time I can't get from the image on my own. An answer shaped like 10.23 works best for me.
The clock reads 12.10
